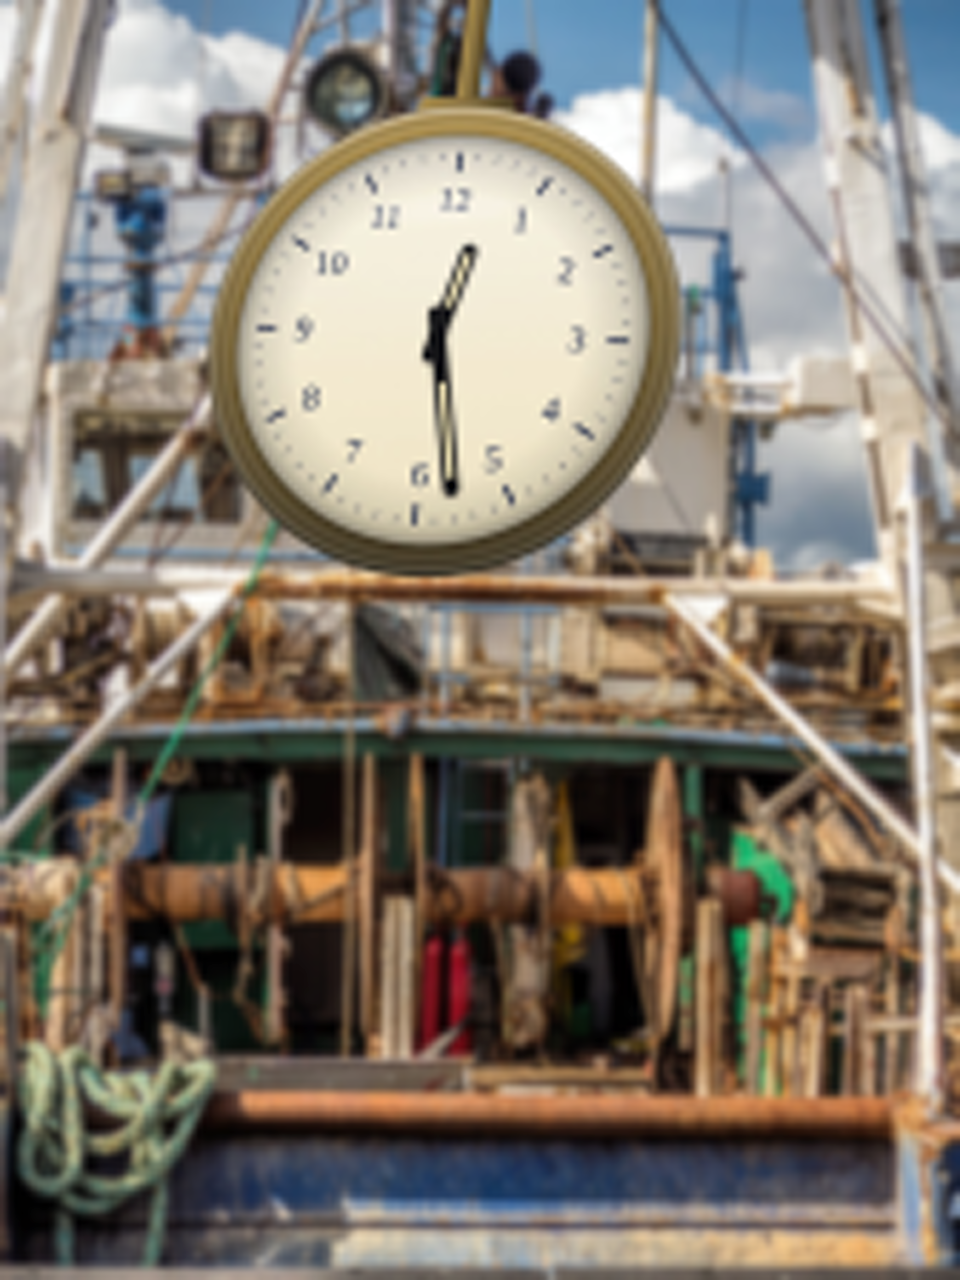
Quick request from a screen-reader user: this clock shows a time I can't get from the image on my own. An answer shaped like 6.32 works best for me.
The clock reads 12.28
